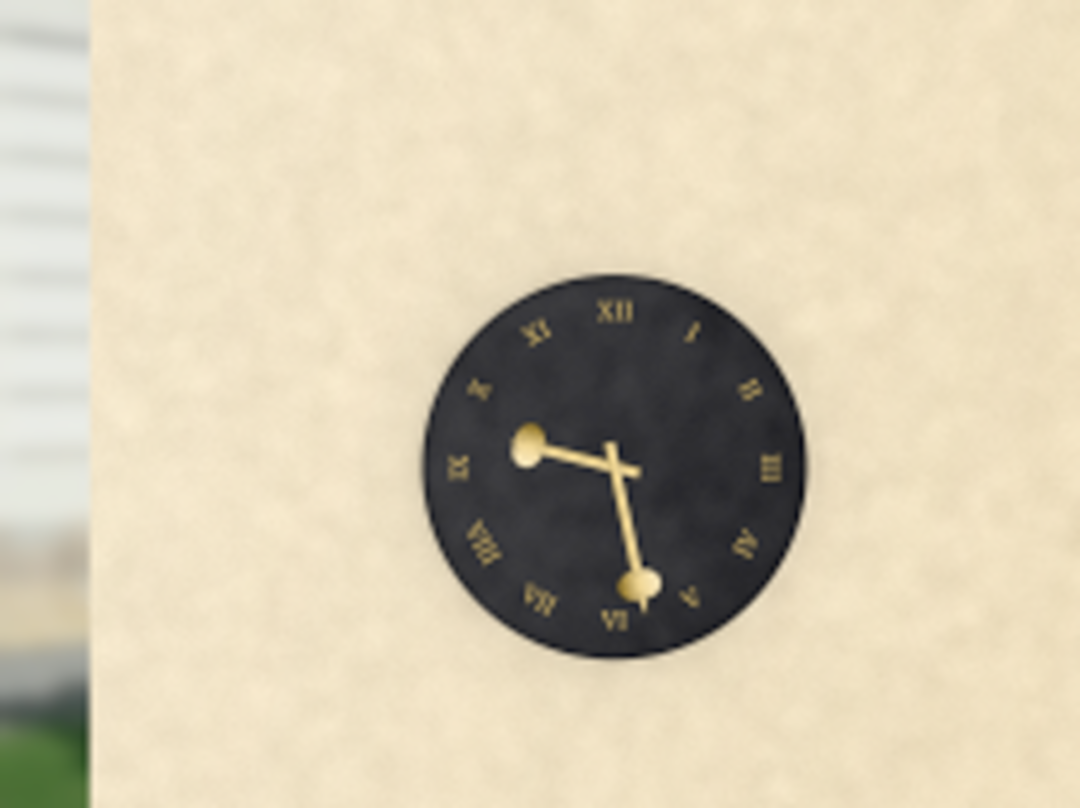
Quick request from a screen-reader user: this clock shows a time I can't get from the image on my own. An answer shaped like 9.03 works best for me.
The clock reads 9.28
